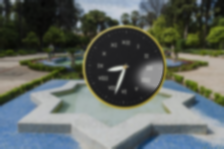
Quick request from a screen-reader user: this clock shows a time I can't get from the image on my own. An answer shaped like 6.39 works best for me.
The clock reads 8.33
